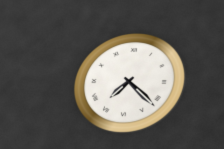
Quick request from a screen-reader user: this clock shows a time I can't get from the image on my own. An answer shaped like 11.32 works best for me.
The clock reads 7.22
